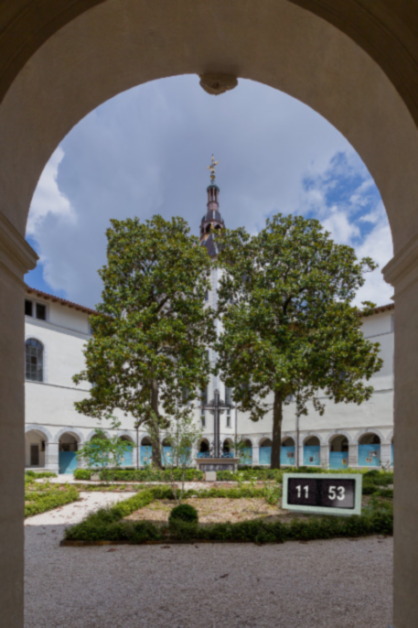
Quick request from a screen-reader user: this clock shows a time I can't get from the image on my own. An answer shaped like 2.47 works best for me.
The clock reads 11.53
